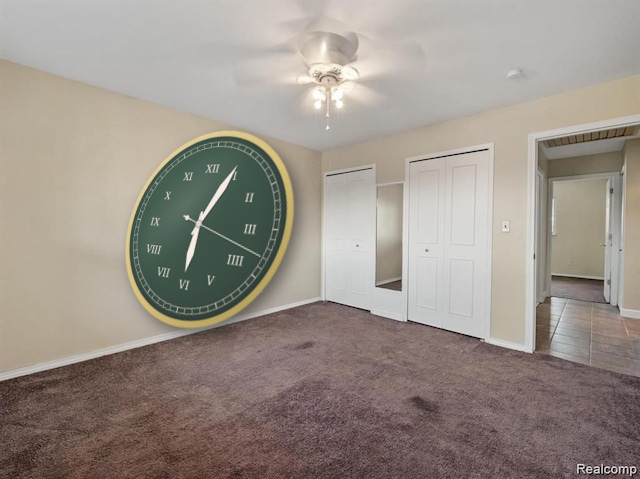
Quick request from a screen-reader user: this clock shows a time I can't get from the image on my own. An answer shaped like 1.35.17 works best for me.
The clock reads 6.04.18
